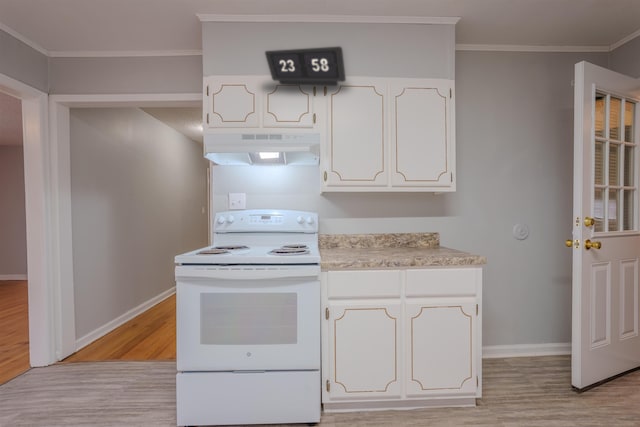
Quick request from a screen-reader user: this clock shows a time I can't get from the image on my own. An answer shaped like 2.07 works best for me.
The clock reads 23.58
